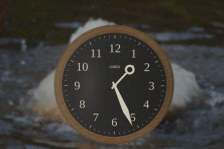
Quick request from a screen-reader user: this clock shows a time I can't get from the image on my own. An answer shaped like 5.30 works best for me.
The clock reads 1.26
